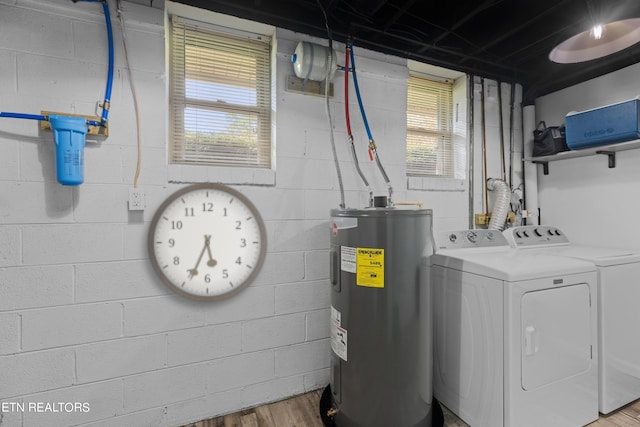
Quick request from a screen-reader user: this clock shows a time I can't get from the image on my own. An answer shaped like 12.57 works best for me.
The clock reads 5.34
